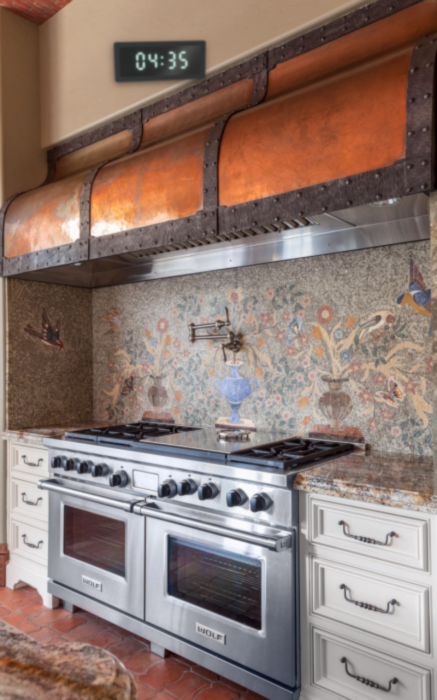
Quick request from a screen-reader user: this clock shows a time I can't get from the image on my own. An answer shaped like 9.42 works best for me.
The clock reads 4.35
